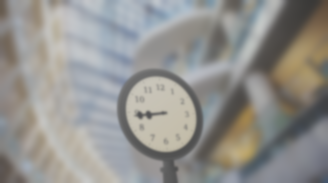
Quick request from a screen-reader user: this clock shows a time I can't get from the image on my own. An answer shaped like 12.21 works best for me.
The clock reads 8.44
